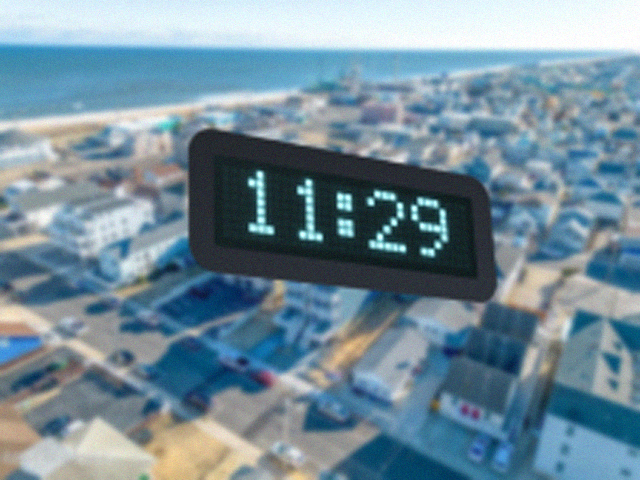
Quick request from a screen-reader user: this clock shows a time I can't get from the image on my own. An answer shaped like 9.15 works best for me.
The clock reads 11.29
